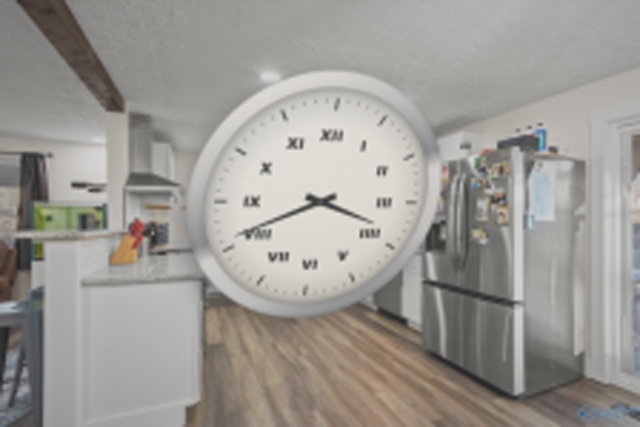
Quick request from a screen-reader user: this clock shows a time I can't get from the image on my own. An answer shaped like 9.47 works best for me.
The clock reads 3.41
